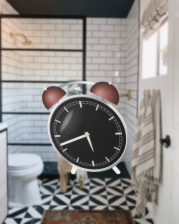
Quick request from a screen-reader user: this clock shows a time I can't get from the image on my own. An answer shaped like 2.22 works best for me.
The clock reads 5.42
